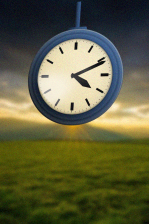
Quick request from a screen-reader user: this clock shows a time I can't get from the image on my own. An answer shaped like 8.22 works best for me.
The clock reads 4.11
